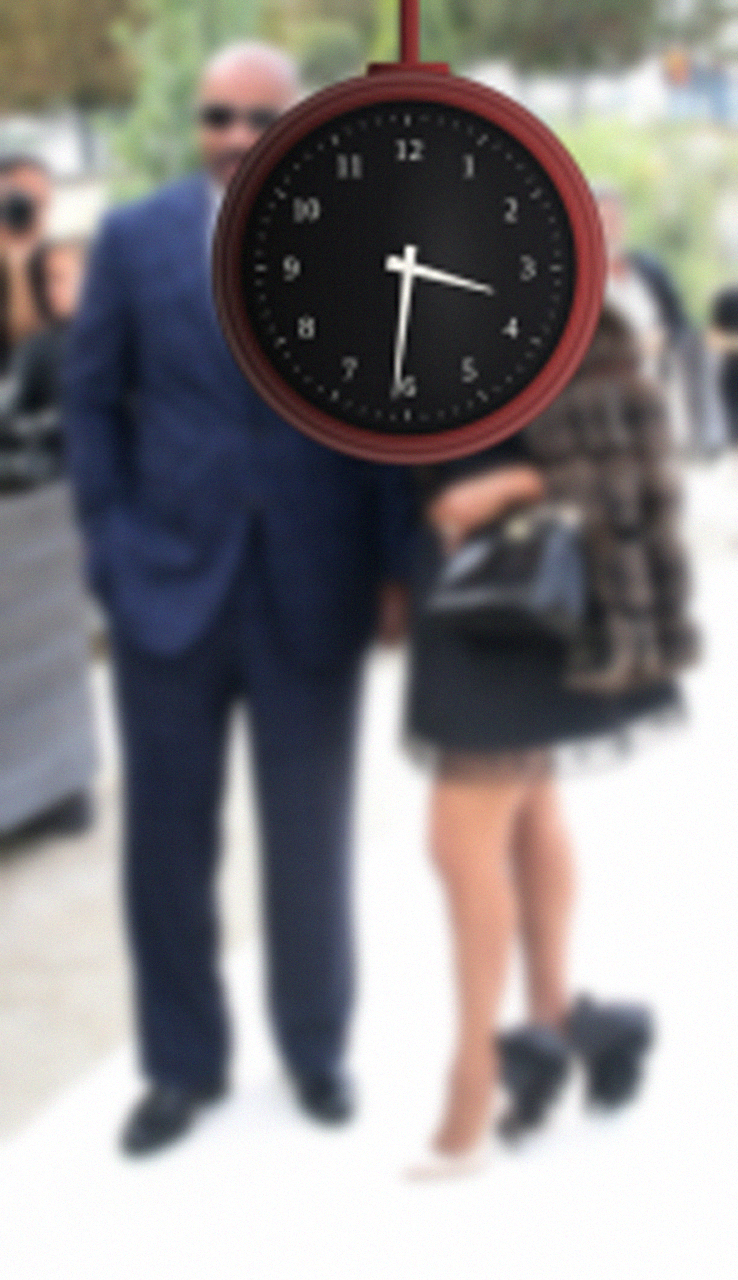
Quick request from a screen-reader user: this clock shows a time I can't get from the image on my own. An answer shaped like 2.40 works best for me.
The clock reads 3.31
